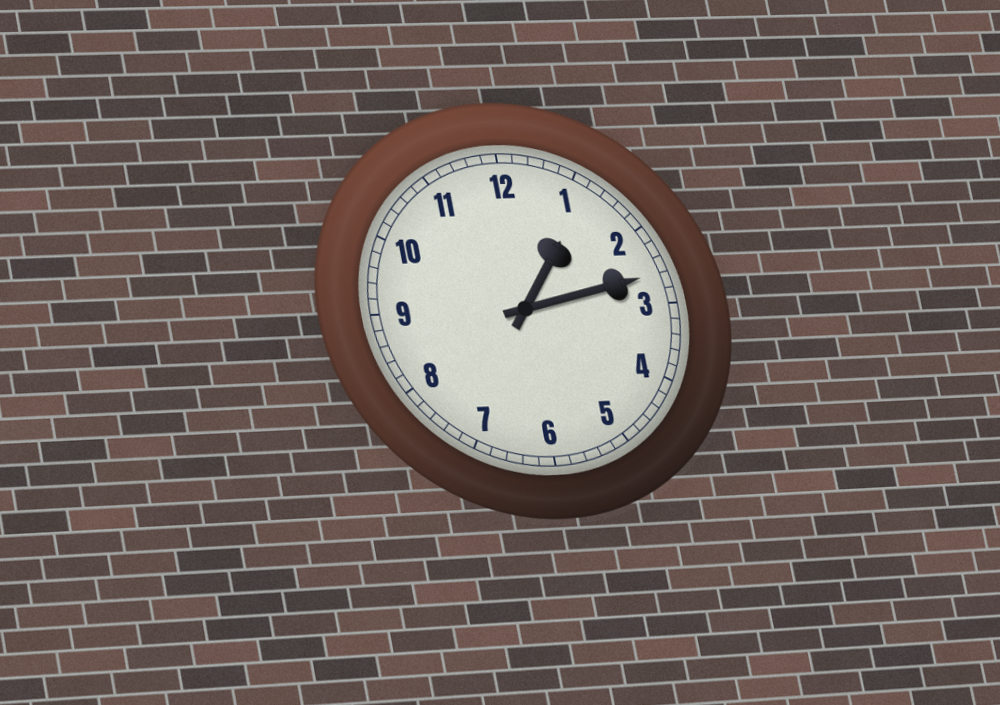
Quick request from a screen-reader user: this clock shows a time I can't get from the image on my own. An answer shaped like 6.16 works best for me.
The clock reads 1.13
